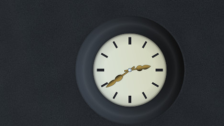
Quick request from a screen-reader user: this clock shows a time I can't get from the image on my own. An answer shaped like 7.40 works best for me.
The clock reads 2.39
